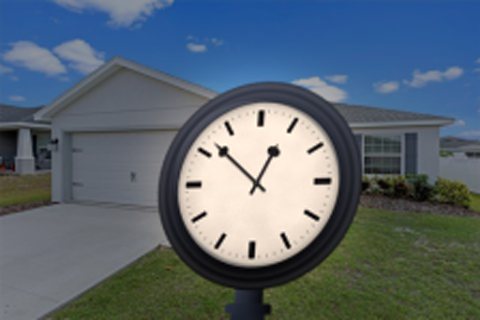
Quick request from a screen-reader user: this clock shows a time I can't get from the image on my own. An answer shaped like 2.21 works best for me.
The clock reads 12.52
